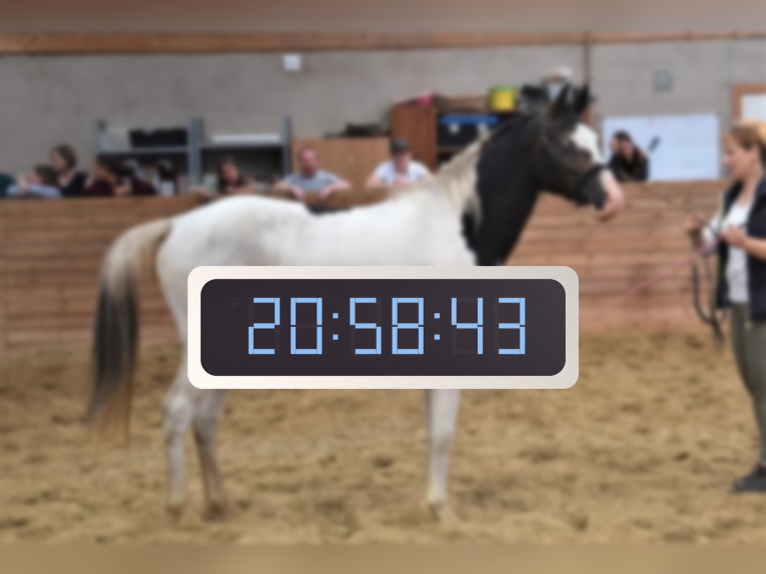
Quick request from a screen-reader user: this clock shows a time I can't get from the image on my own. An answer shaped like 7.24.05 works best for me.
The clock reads 20.58.43
